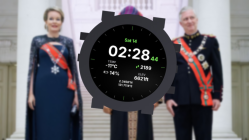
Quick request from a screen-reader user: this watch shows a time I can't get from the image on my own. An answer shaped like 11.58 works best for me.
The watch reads 2.28
